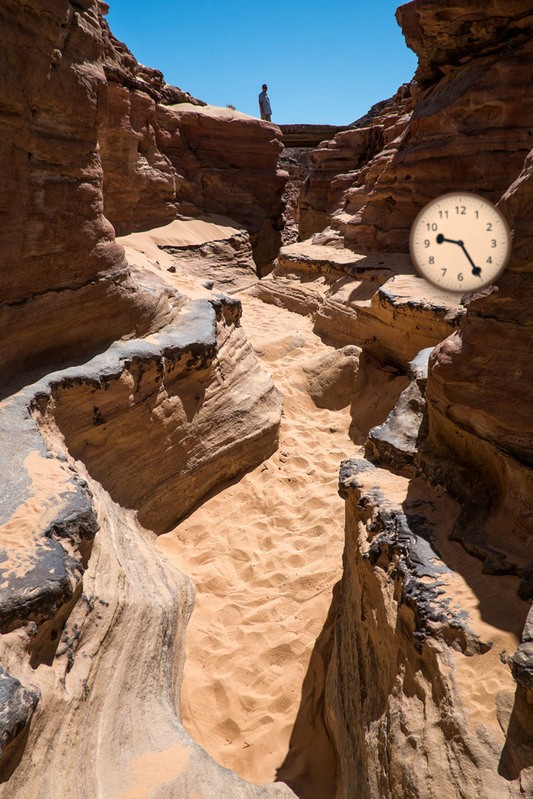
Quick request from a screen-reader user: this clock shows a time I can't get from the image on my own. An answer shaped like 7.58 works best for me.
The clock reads 9.25
